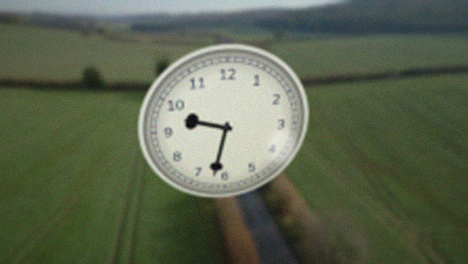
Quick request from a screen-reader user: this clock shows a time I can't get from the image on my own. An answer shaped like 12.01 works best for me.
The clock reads 9.32
